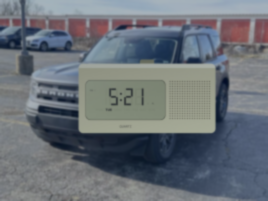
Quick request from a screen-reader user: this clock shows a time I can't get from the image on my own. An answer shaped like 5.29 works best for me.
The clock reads 5.21
